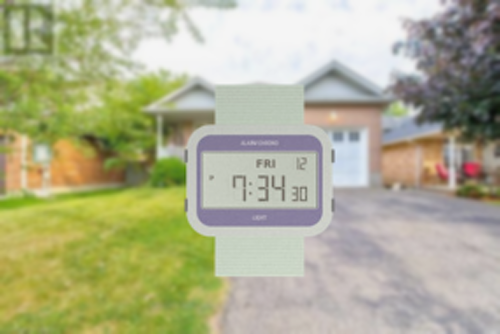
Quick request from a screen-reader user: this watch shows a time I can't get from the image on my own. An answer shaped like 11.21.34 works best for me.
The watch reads 7.34.30
